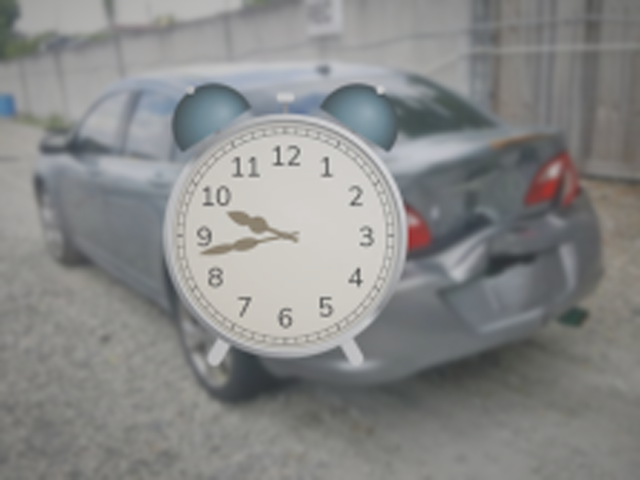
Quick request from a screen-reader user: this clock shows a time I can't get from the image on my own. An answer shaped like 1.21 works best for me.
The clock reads 9.43
